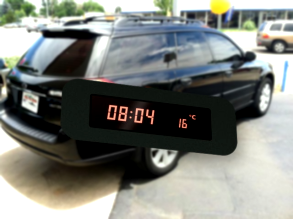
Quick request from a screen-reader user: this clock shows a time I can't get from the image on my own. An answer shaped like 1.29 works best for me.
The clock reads 8.04
